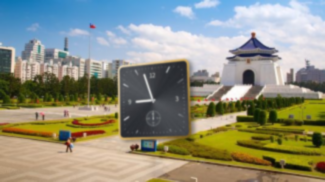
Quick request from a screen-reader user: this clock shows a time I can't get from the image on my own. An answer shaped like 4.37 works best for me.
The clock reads 8.57
